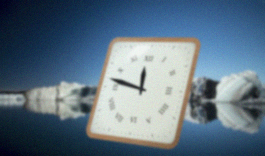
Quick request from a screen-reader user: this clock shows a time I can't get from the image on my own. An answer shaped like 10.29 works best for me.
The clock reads 11.47
